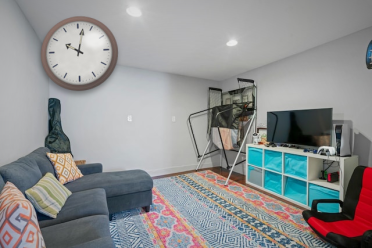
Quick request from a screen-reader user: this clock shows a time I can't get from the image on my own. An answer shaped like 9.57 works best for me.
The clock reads 10.02
